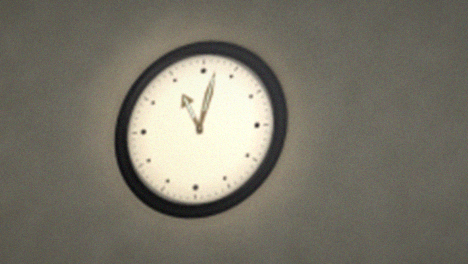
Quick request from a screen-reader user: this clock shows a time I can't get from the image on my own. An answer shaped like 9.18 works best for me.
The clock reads 11.02
